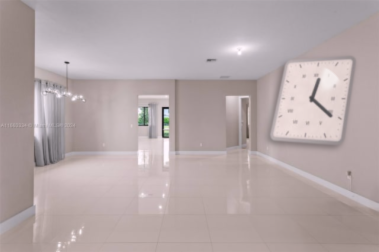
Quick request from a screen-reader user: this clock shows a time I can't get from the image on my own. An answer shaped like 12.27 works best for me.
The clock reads 12.21
